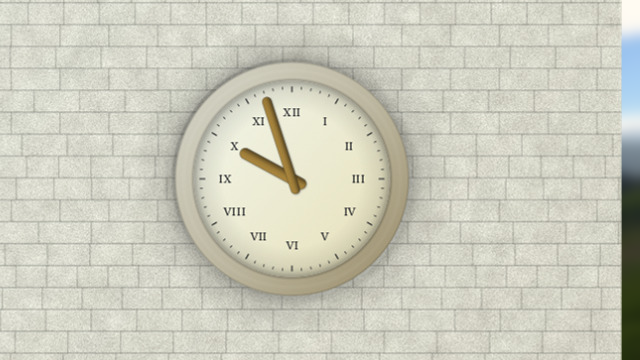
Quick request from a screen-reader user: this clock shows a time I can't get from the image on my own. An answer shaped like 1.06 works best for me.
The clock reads 9.57
